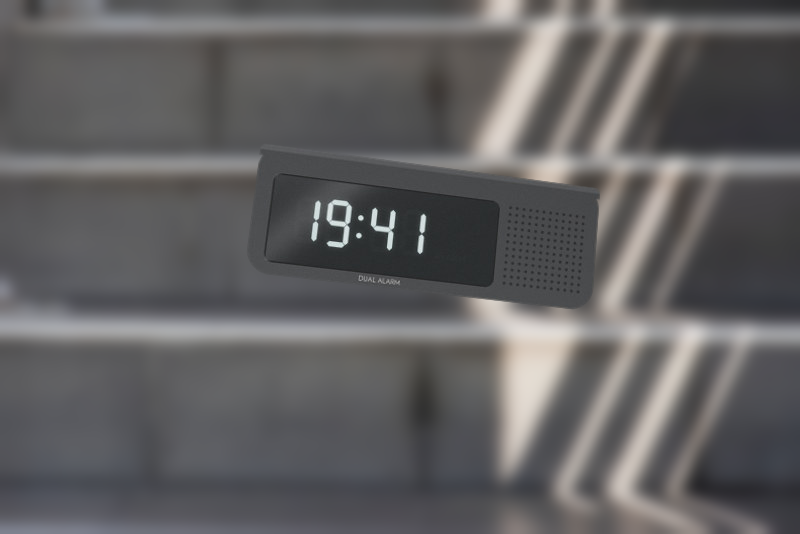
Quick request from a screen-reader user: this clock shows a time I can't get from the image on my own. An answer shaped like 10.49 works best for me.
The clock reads 19.41
